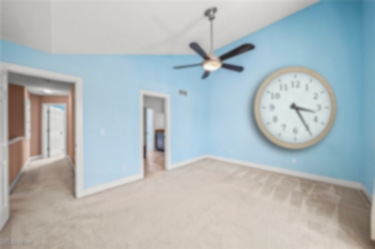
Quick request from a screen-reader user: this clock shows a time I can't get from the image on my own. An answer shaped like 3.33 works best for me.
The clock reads 3.25
